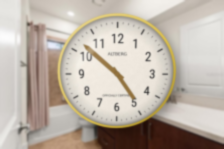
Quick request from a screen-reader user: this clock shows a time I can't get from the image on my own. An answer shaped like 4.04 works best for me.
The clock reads 4.52
